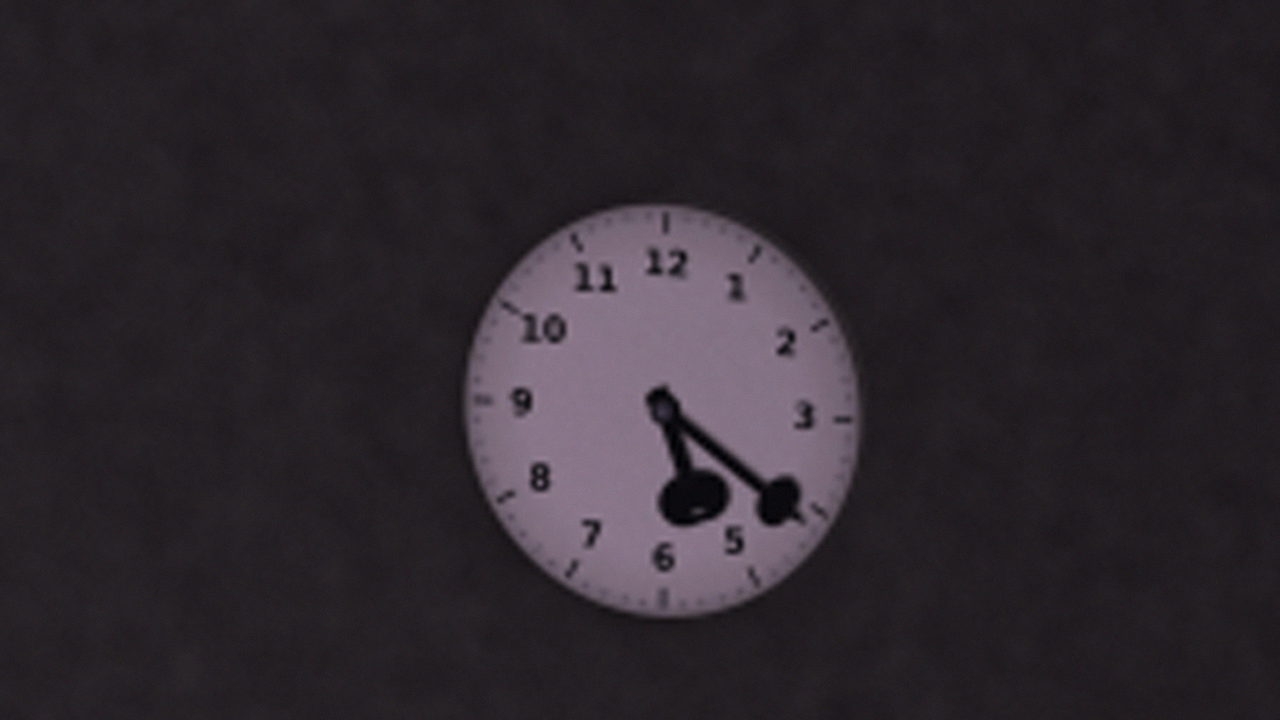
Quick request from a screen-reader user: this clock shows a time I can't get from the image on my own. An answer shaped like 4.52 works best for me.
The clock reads 5.21
